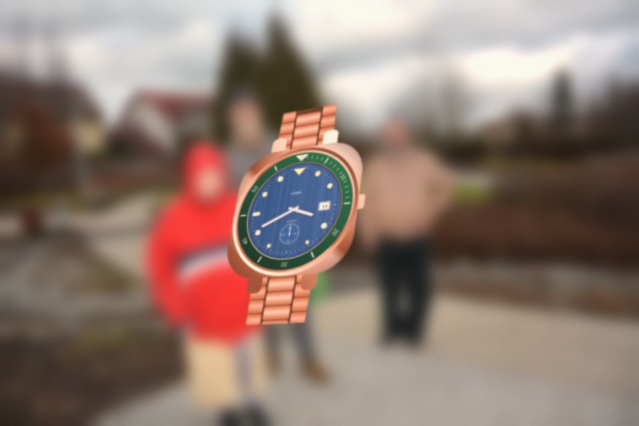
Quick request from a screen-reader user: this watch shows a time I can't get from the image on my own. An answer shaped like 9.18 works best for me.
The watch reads 3.41
